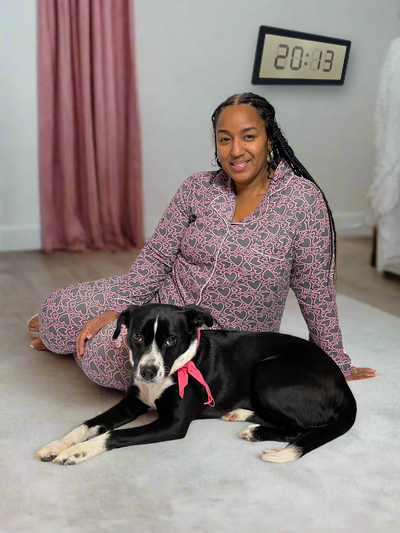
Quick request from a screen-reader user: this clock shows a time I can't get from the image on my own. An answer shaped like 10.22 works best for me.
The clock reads 20.13
